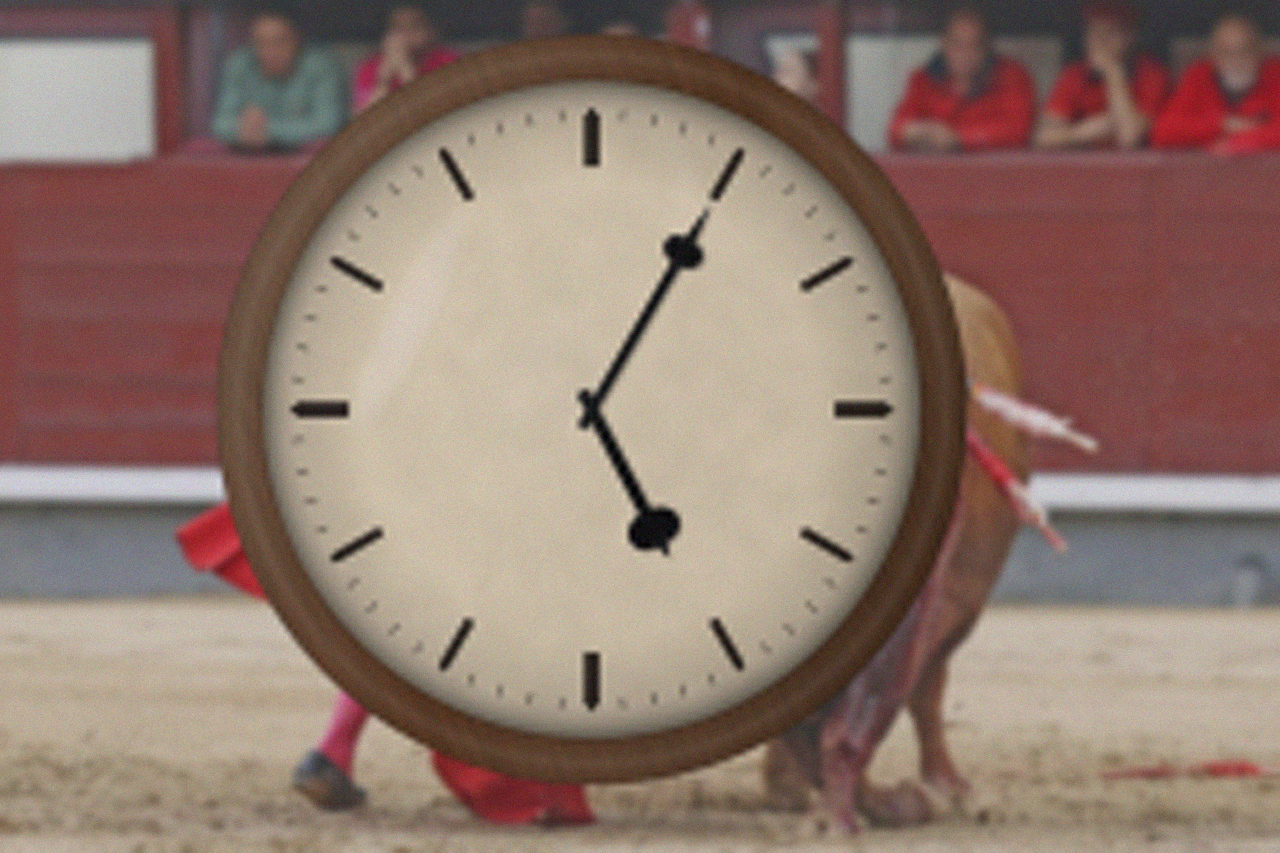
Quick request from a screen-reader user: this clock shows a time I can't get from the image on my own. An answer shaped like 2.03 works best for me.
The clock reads 5.05
